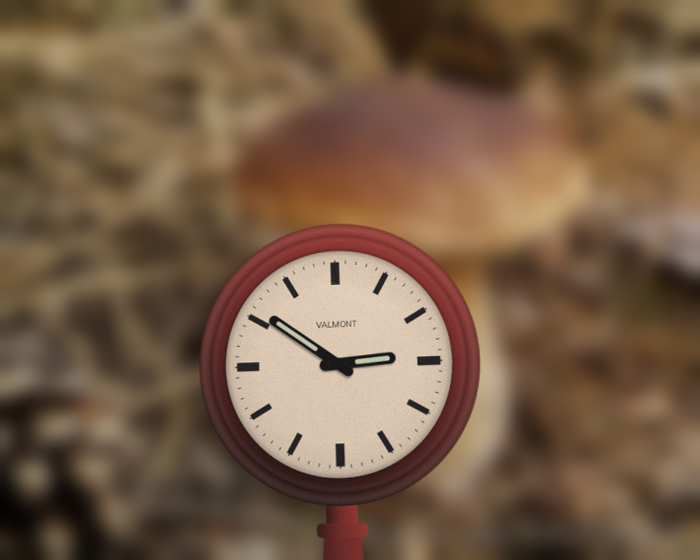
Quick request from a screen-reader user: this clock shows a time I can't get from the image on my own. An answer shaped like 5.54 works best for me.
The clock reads 2.51
